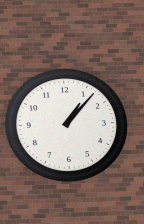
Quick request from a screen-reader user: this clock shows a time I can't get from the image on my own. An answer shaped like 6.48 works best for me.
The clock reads 1.07
